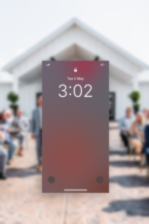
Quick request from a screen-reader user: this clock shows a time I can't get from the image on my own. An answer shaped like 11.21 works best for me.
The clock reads 3.02
